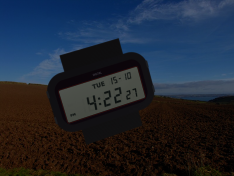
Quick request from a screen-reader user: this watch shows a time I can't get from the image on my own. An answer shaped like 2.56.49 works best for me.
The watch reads 4.22.27
